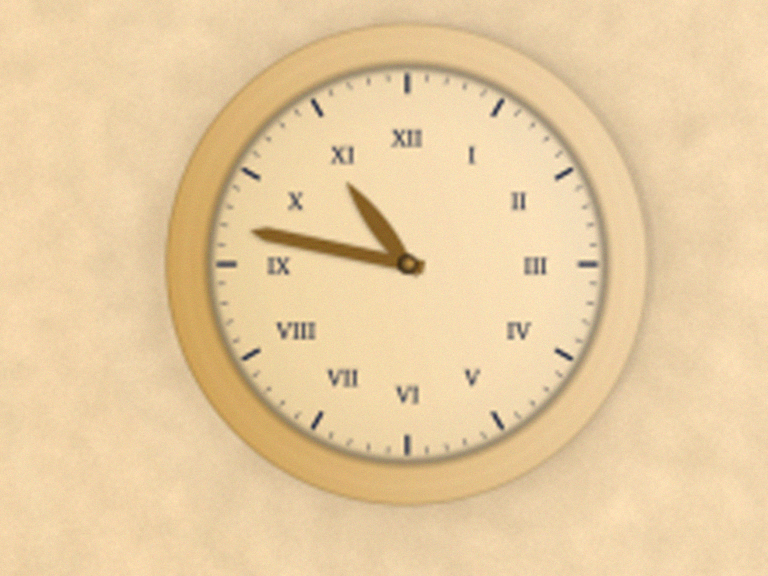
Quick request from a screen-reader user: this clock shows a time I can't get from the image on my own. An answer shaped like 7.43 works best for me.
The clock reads 10.47
